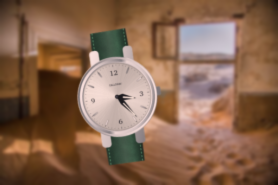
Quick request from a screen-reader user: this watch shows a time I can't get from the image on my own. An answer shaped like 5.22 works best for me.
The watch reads 3.24
